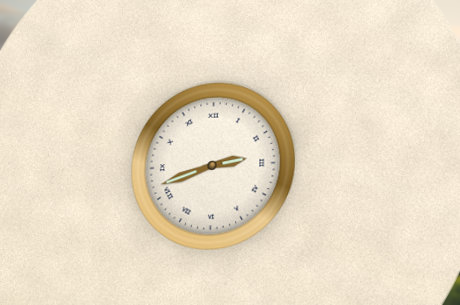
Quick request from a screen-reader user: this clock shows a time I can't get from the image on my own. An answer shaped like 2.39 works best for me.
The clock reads 2.42
